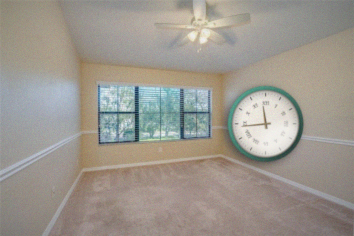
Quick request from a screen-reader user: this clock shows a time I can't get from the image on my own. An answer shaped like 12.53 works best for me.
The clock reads 11.44
